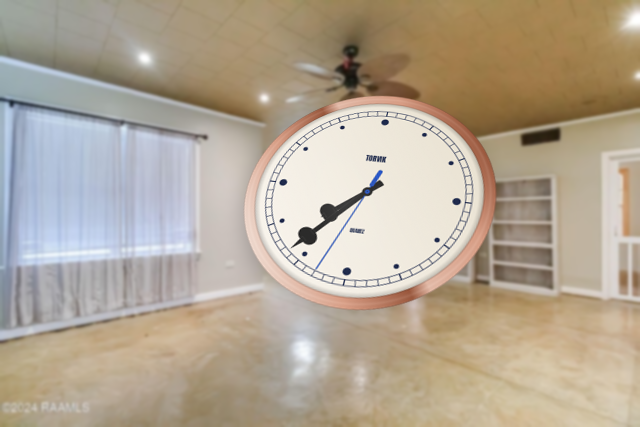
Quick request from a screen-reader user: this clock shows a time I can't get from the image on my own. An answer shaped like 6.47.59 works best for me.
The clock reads 7.36.33
